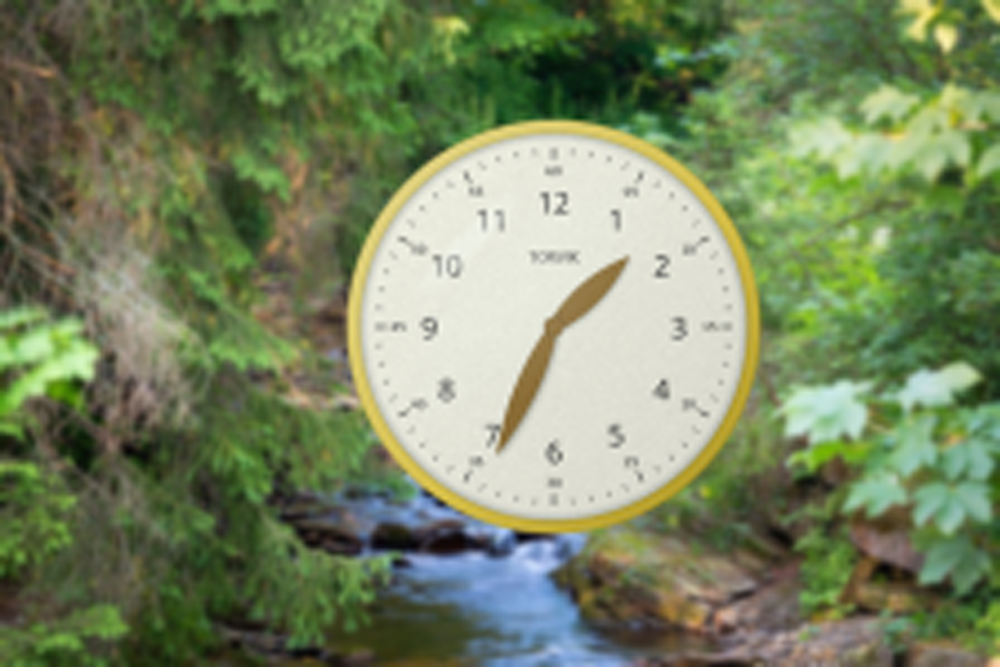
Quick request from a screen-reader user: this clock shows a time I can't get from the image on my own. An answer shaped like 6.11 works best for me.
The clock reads 1.34
